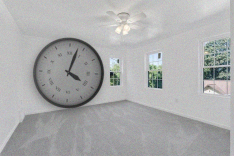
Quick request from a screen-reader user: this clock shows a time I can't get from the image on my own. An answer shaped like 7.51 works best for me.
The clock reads 4.03
